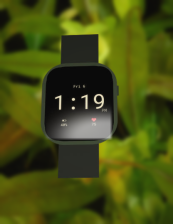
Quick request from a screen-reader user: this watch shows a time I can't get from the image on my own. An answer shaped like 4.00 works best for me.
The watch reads 1.19
